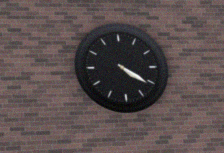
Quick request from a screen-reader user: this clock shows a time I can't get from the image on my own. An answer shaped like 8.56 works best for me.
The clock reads 4.21
